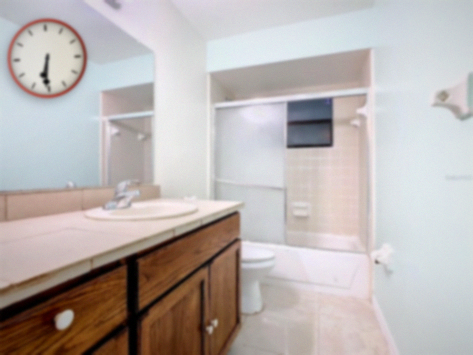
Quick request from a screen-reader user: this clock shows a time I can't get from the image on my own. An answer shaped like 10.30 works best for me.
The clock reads 6.31
